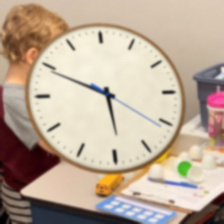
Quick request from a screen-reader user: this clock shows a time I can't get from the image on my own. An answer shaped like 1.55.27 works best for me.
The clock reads 5.49.21
